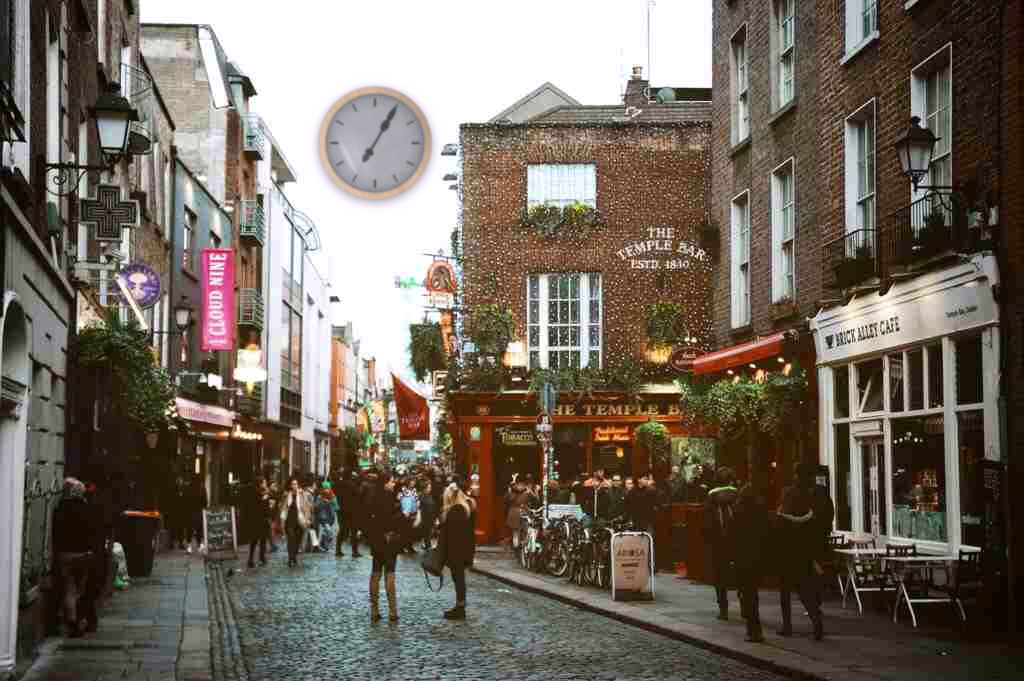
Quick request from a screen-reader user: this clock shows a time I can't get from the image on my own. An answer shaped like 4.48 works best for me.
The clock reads 7.05
